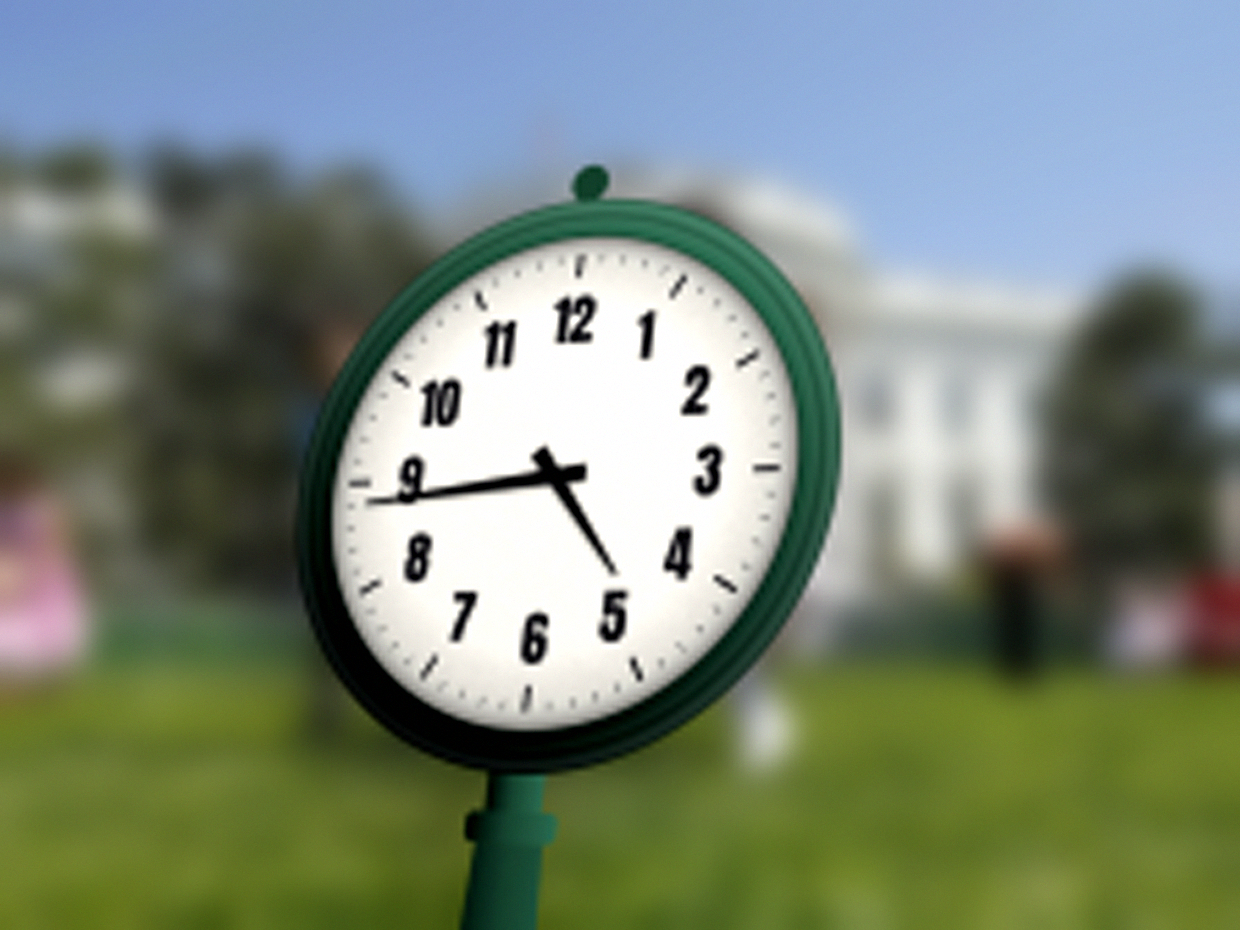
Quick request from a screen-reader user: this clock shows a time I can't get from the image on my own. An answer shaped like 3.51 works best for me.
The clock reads 4.44
